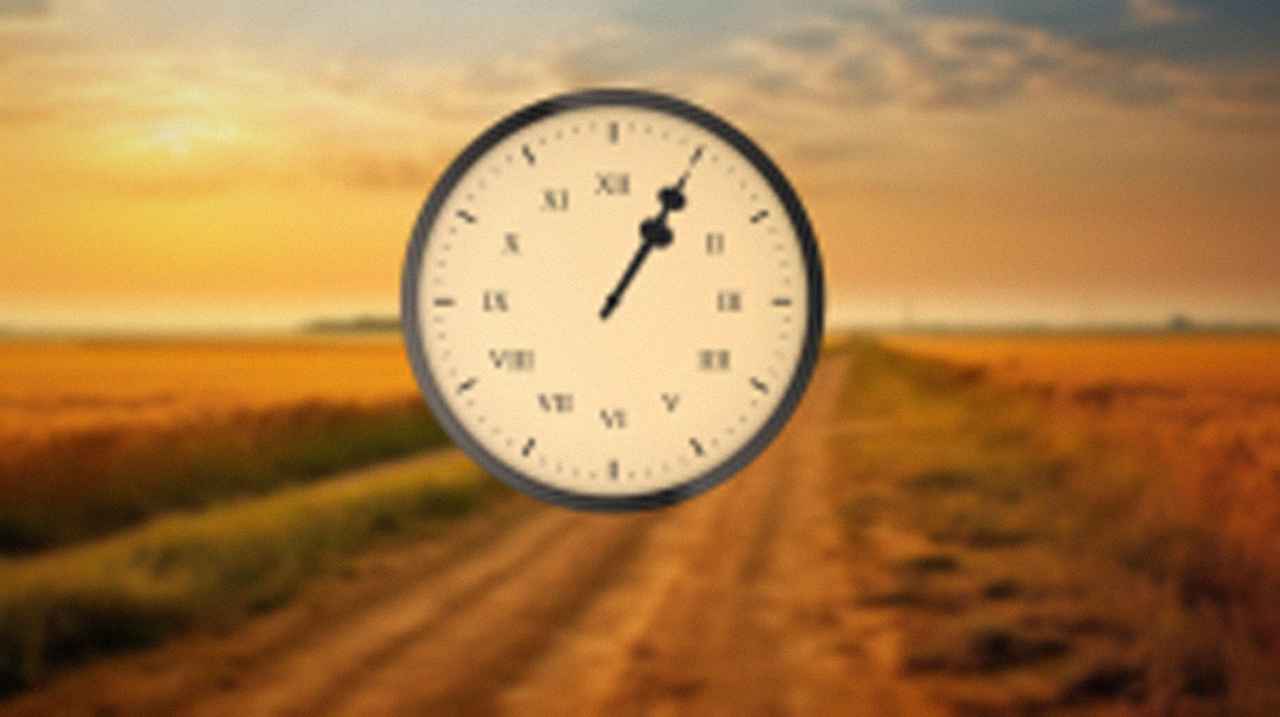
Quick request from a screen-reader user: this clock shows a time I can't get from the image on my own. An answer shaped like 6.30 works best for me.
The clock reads 1.05
